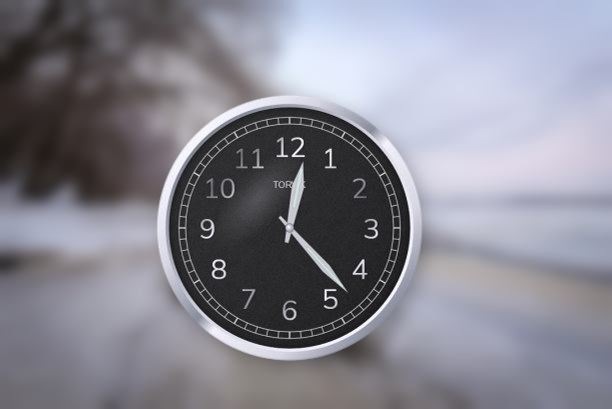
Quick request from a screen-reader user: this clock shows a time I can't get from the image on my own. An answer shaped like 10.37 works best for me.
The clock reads 12.23
